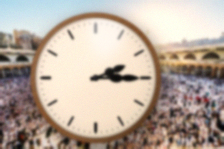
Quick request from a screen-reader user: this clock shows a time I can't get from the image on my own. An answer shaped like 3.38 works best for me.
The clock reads 2.15
